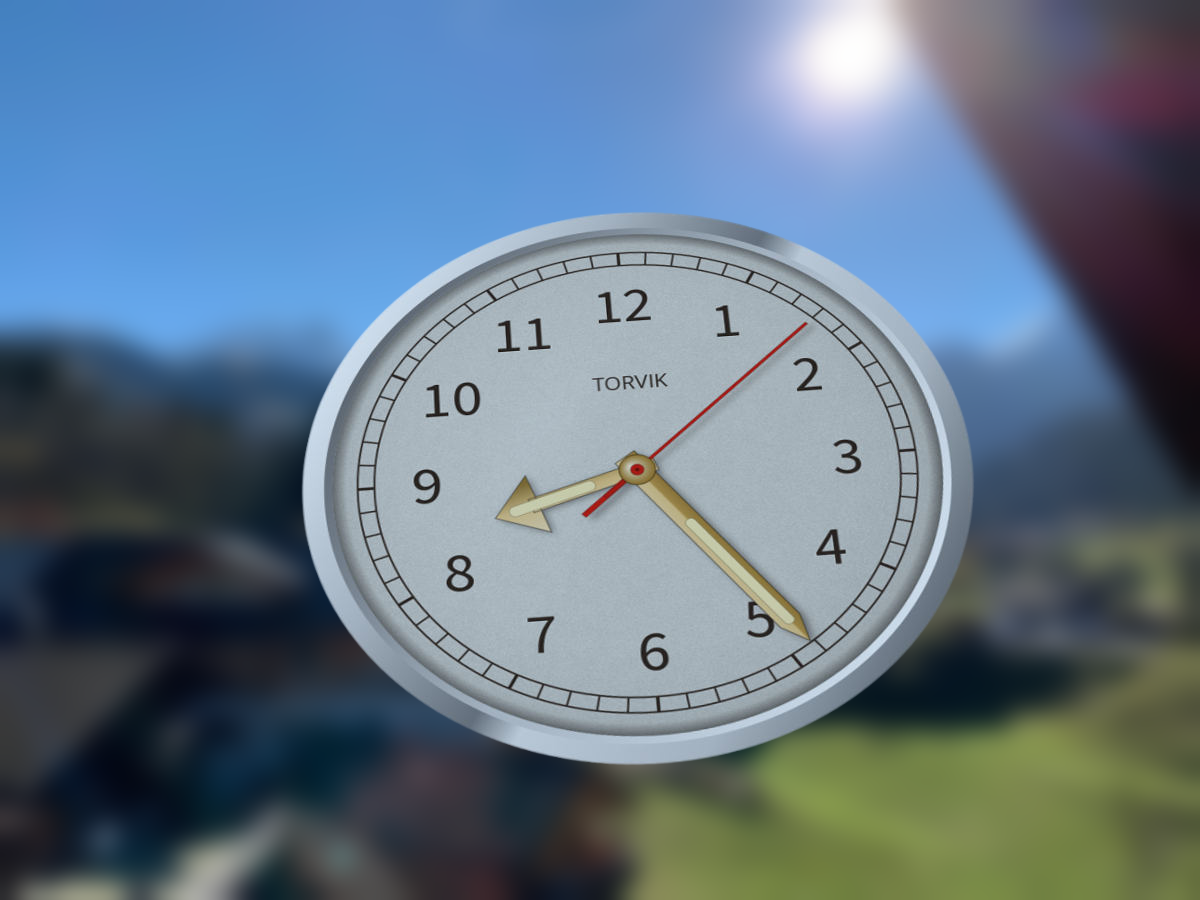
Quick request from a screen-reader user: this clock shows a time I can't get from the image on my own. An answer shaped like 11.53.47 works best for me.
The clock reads 8.24.08
